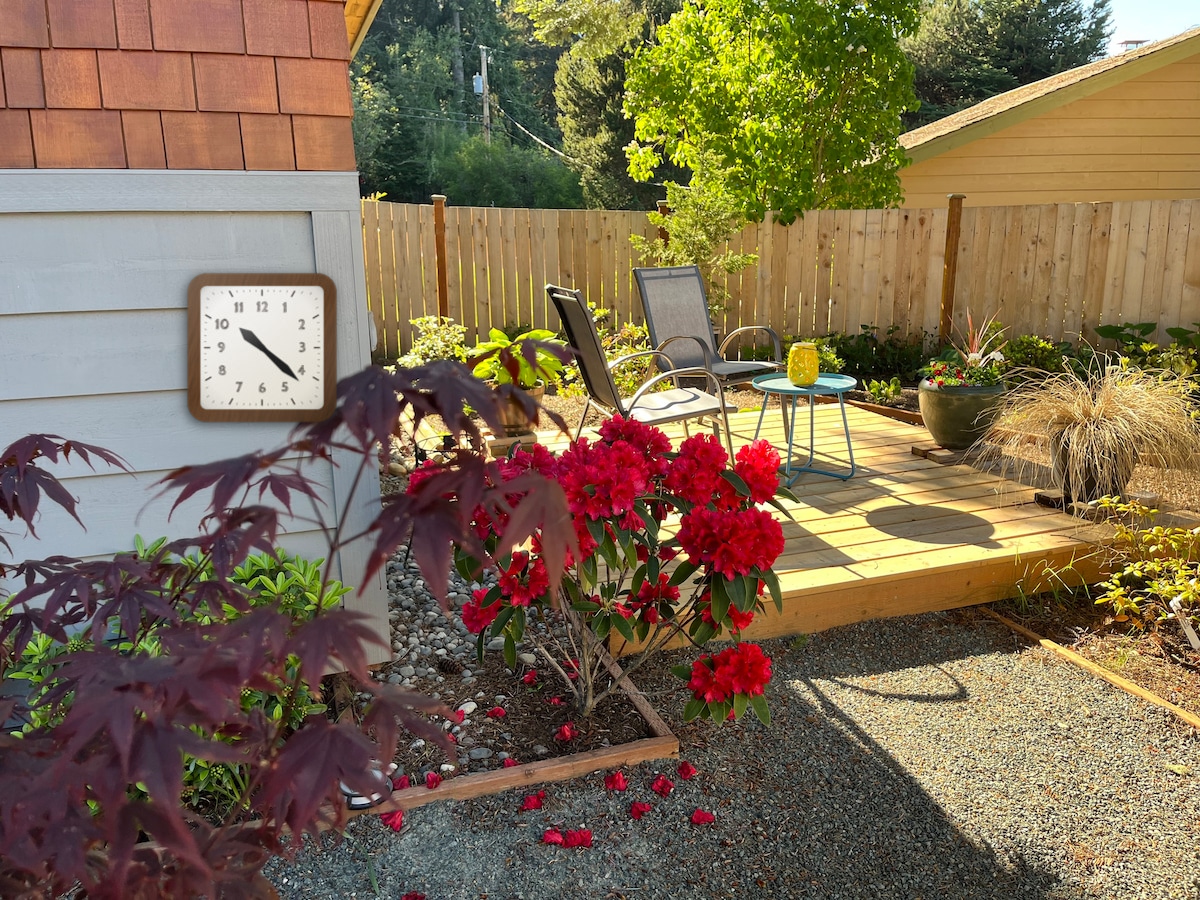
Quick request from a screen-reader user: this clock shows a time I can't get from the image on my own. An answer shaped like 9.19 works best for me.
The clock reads 10.22
